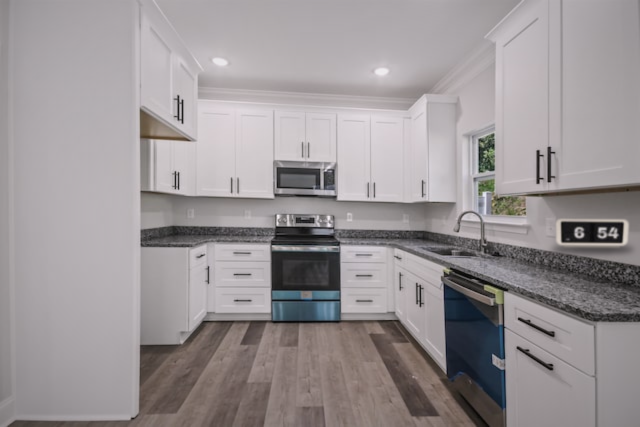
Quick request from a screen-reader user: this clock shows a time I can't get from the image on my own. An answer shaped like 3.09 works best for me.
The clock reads 6.54
